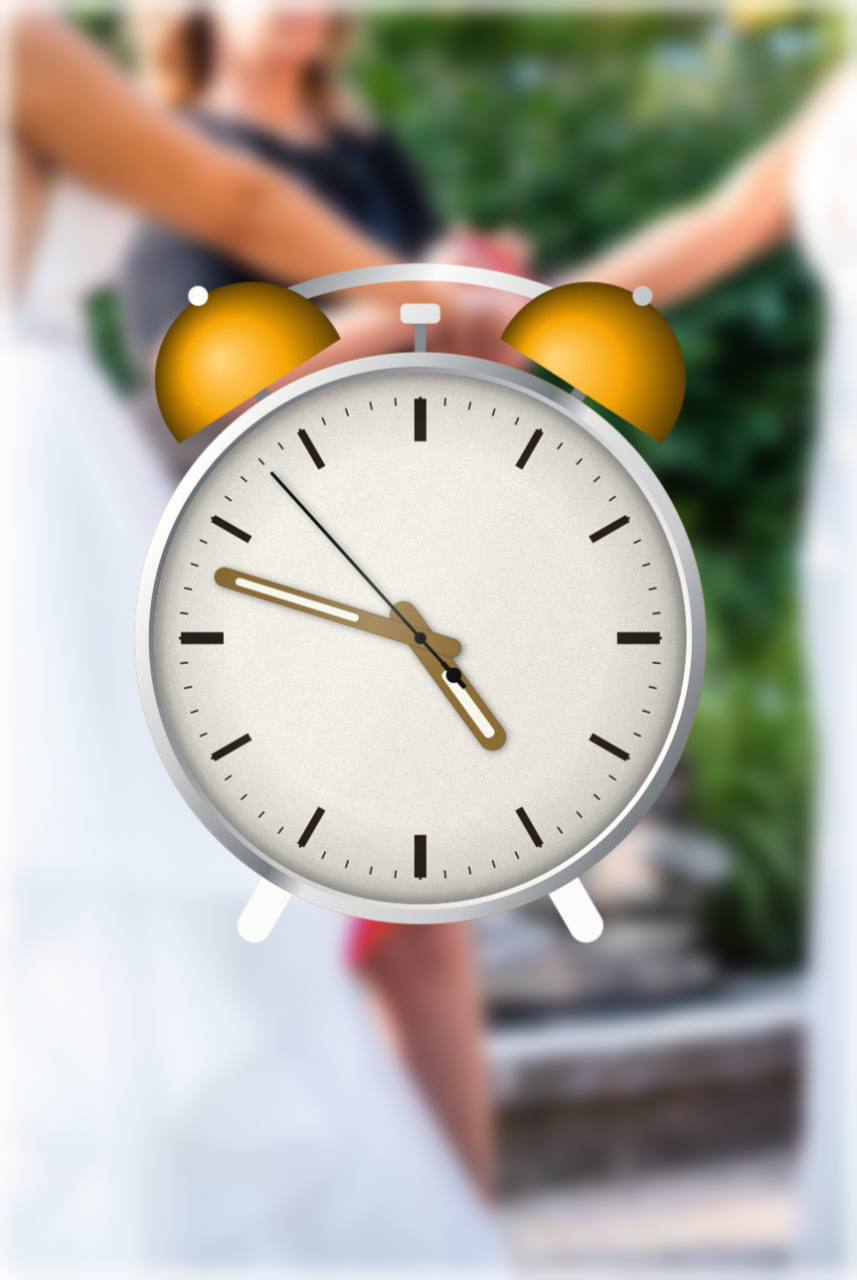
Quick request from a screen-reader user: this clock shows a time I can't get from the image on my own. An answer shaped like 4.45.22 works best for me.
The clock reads 4.47.53
